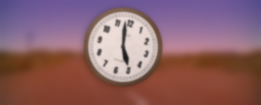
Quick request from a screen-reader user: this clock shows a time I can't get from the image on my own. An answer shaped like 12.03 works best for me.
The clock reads 4.58
